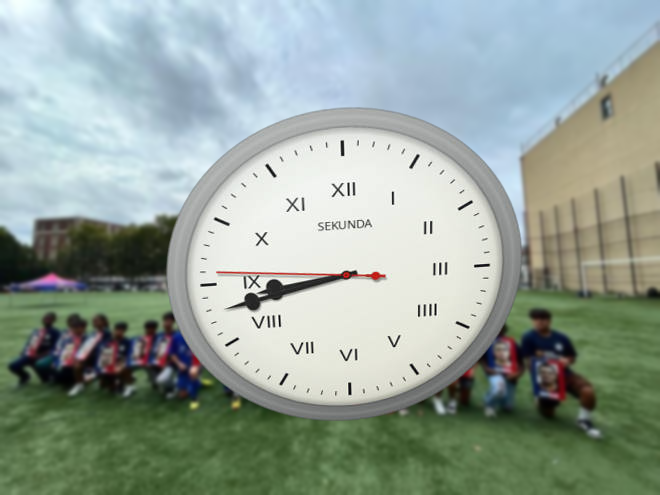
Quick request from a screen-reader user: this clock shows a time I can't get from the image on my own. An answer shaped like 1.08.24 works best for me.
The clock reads 8.42.46
